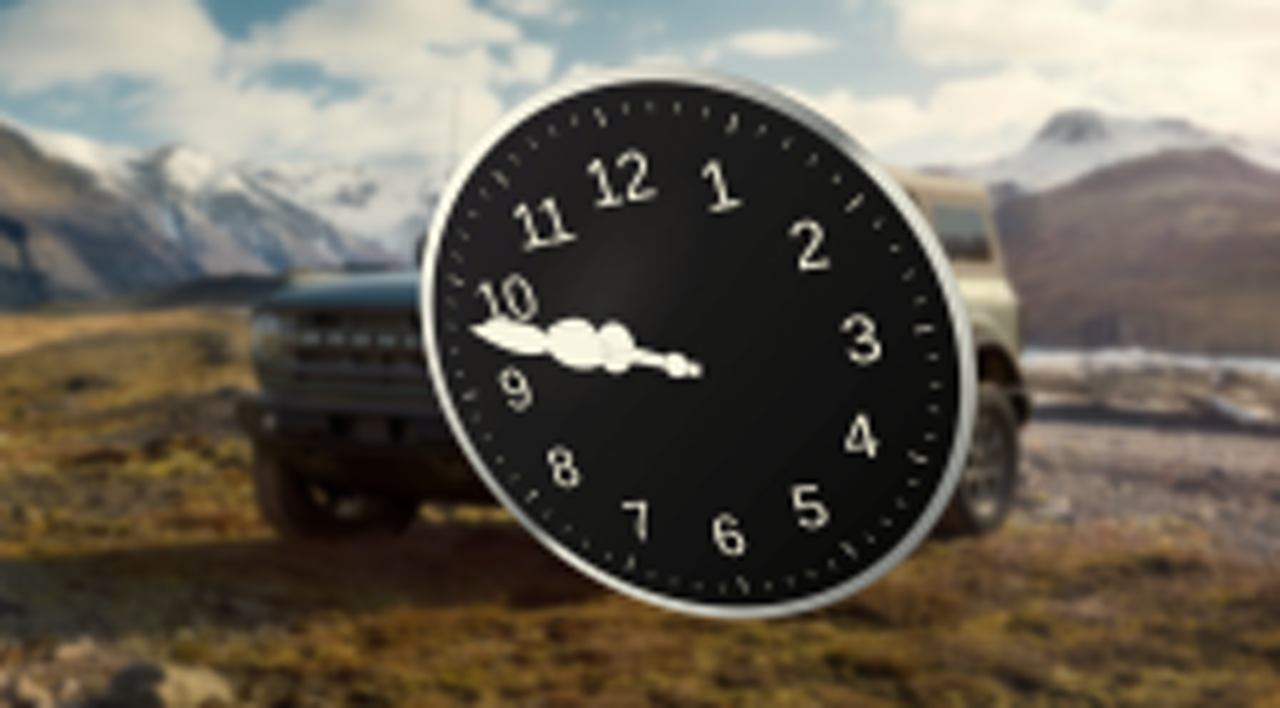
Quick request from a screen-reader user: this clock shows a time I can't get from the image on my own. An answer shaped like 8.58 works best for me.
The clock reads 9.48
